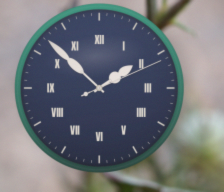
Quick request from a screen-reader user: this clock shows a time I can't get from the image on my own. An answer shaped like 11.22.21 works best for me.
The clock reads 1.52.11
